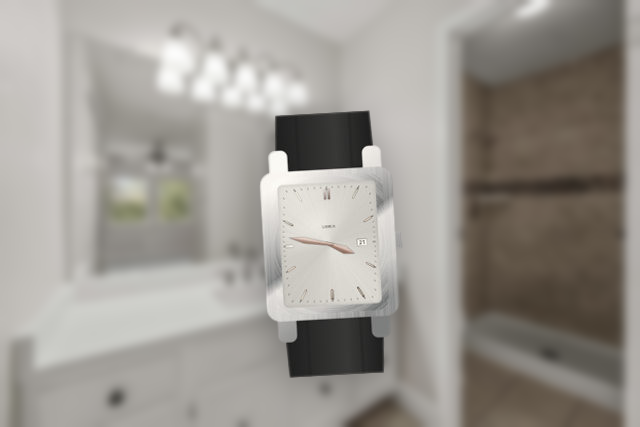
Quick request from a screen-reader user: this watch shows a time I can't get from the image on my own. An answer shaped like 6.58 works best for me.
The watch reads 3.47
